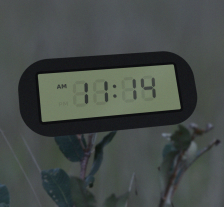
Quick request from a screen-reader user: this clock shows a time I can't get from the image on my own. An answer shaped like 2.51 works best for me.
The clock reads 11.14
